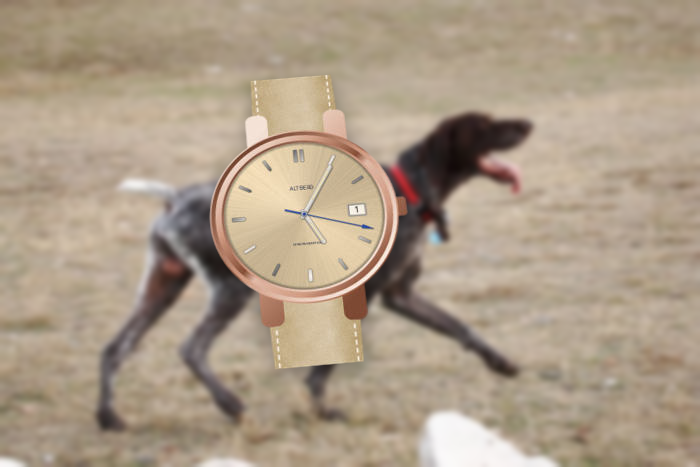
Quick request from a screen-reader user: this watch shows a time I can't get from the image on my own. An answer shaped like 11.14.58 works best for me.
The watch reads 5.05.18
